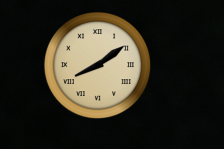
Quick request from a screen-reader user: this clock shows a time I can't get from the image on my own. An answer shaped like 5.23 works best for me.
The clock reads 8.09
